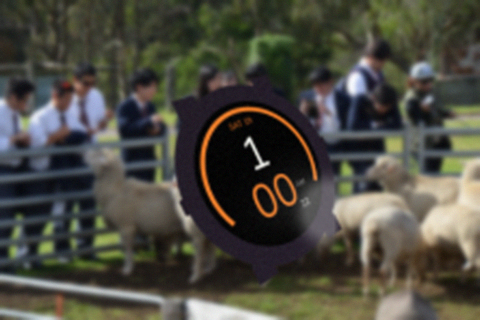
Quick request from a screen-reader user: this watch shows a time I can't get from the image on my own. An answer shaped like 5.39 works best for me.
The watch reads 1.00
